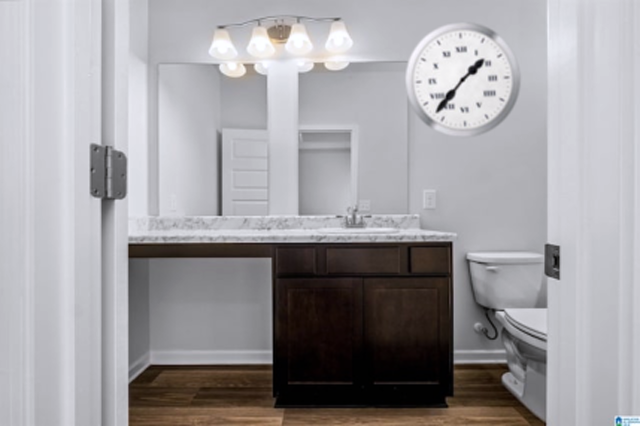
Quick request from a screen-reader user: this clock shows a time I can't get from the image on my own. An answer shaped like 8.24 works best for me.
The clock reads 1.37
